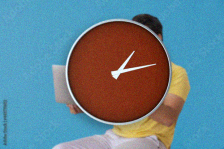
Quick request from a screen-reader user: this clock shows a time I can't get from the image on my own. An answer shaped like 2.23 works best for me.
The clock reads 1.13
